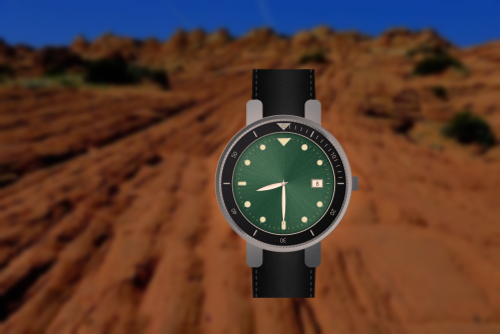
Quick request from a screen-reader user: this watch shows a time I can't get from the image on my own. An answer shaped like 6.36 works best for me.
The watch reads 8.30
